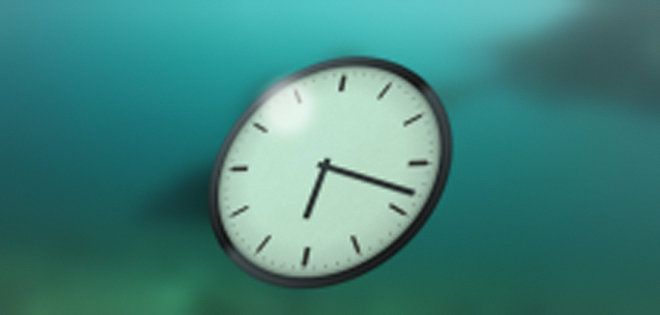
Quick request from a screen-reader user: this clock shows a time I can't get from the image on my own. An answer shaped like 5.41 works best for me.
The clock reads 6.18
